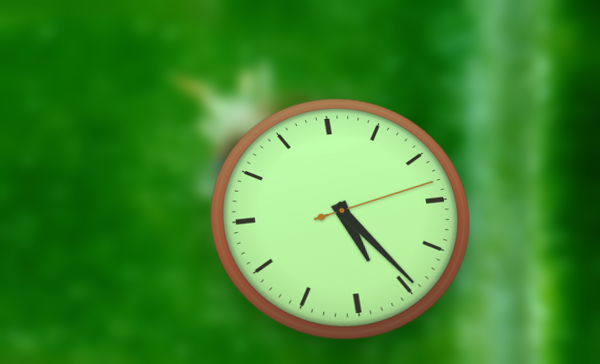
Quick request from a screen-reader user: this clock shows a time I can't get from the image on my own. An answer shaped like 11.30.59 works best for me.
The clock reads 5.24.13
